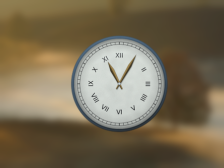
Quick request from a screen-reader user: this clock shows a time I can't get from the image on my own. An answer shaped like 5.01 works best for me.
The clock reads 11.05
